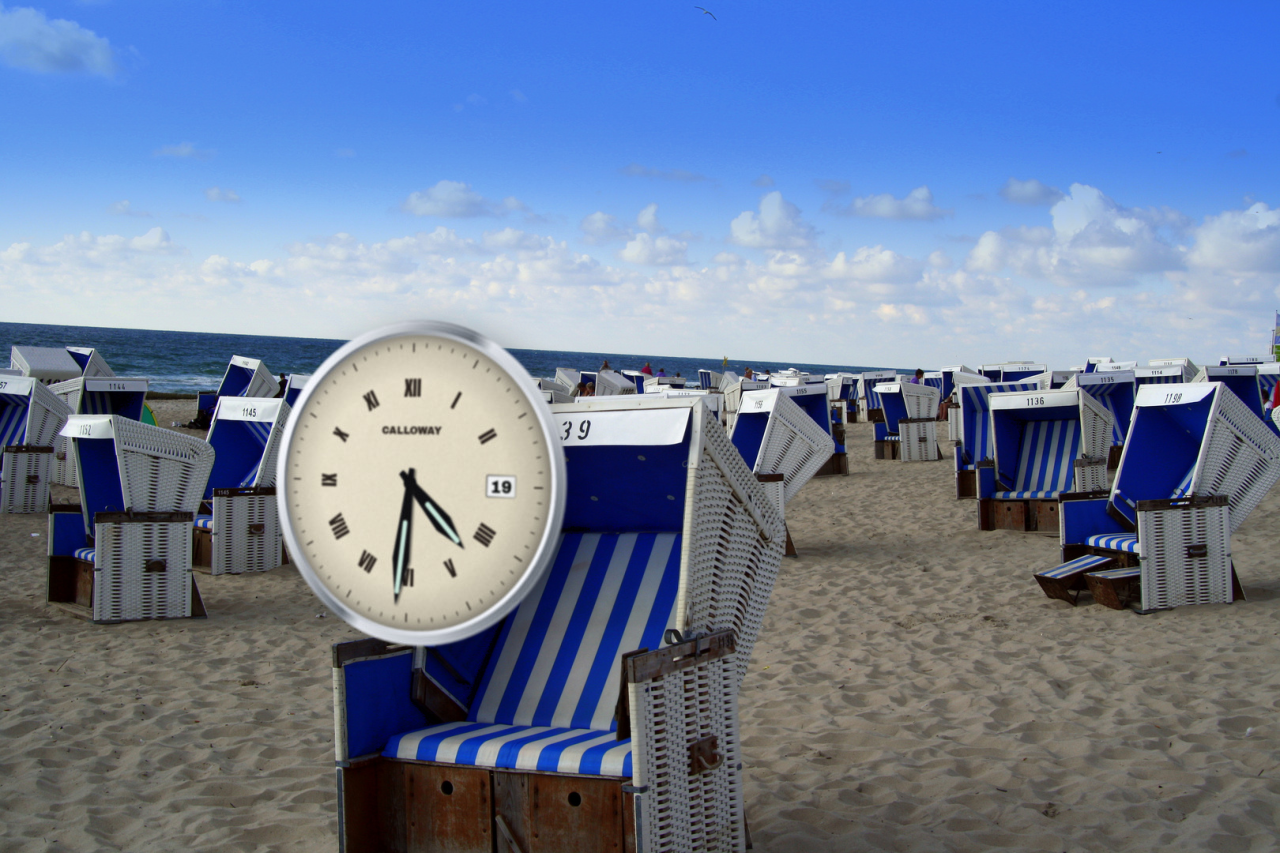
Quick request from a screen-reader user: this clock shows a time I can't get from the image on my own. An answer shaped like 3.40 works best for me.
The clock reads 4.31
